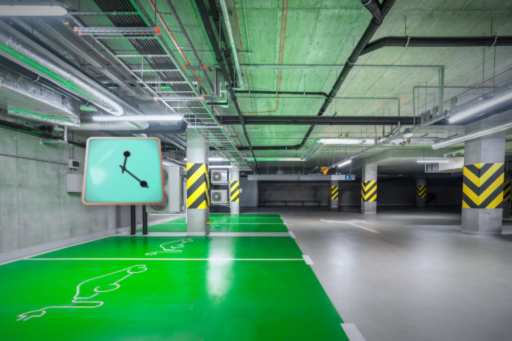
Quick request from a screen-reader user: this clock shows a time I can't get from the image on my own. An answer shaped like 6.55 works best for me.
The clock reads 12.22
